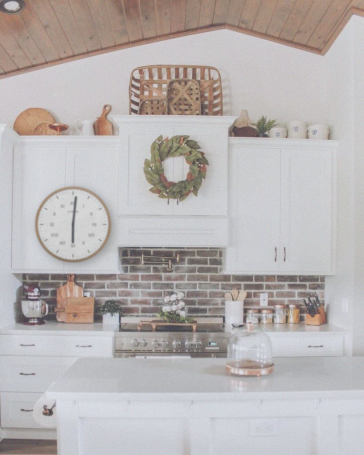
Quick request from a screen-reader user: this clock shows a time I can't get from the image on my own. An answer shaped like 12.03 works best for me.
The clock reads 6.01
